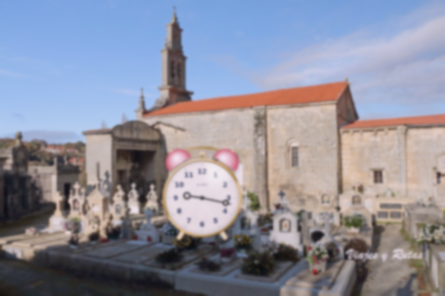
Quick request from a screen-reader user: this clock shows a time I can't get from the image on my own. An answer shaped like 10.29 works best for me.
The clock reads 9.17
